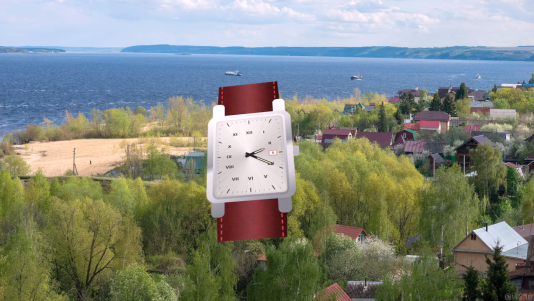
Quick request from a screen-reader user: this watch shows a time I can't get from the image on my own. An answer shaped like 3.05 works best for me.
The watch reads 2.20
